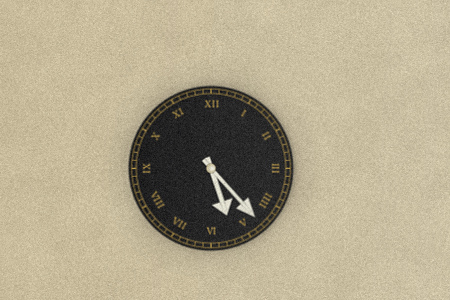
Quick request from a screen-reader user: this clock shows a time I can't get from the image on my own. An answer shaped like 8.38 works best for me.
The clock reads 5.23
